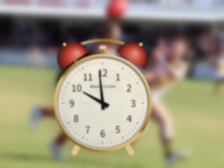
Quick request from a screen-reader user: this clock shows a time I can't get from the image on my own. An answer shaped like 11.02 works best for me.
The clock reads 9.59
